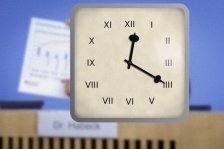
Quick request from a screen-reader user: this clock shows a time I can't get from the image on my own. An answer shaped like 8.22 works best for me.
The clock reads 12.20
